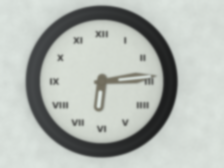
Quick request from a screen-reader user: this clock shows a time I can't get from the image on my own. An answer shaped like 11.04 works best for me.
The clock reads 6.14
